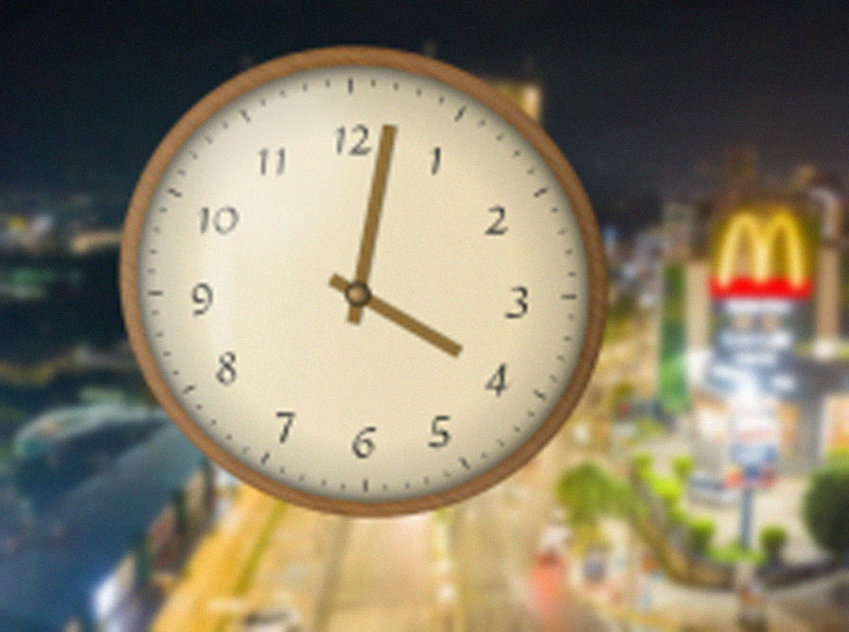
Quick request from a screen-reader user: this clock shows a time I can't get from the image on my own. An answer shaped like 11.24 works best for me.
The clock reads 4.02
